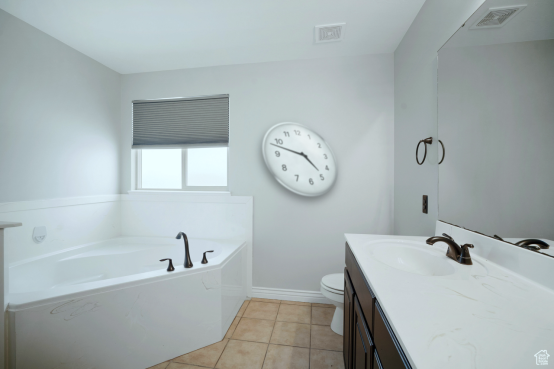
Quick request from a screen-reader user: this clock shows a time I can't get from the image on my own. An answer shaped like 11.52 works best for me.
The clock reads 4.48
